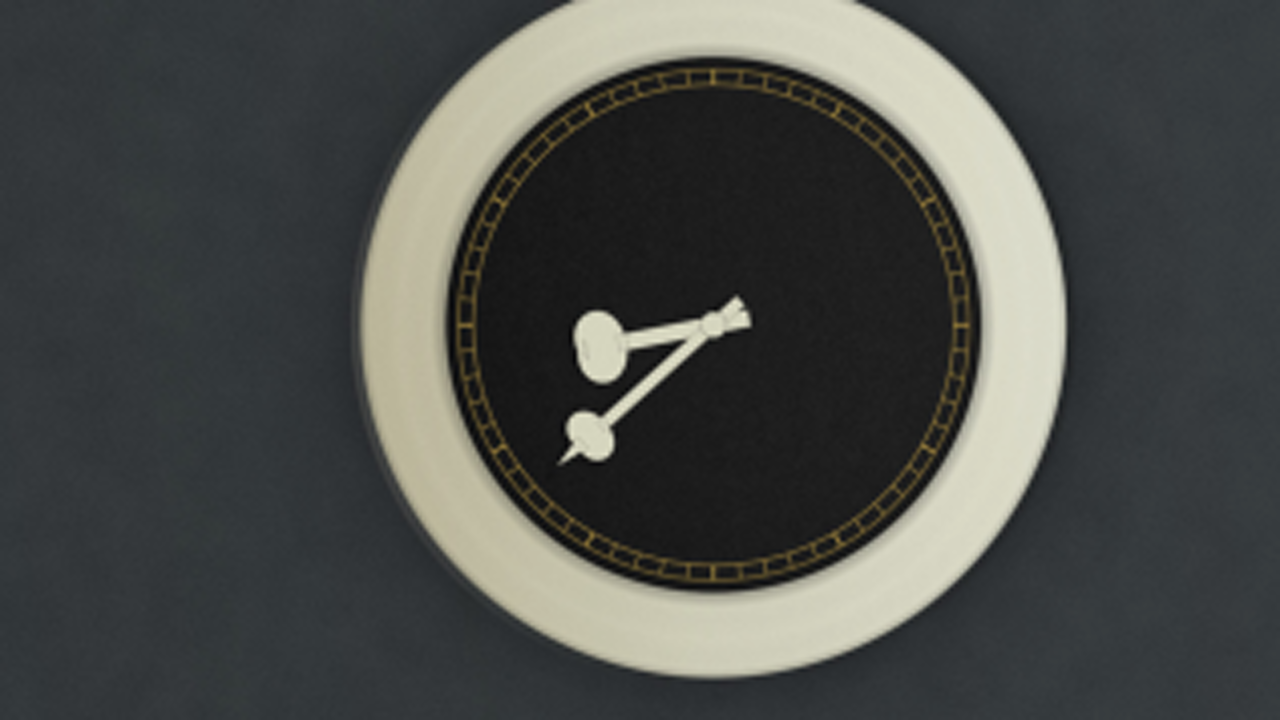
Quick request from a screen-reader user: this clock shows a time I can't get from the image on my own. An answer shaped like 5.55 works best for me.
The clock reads 8.38
